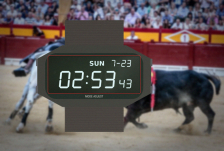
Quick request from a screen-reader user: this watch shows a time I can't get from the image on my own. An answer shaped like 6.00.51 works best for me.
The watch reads 2.53.43
